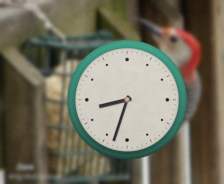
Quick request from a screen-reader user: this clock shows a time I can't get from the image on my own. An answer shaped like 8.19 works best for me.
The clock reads 8.33
